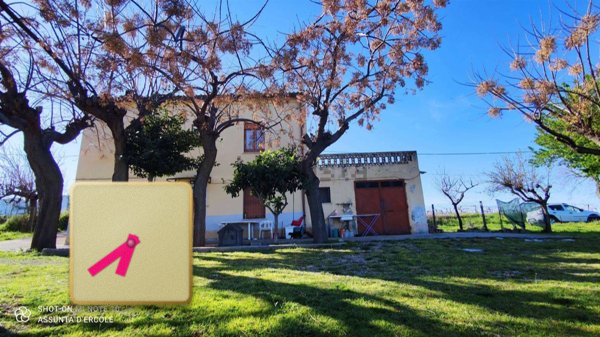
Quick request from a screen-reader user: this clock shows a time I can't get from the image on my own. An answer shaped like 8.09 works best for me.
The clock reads 6.39
